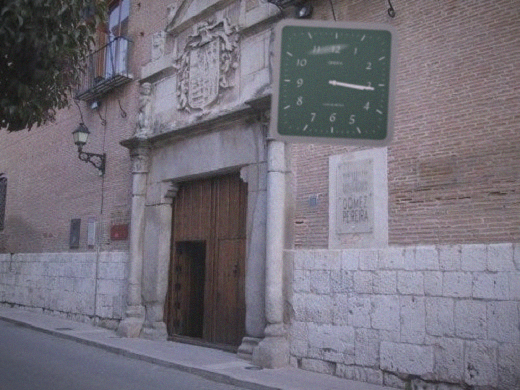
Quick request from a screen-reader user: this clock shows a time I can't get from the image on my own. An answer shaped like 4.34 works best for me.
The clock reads 3.16
